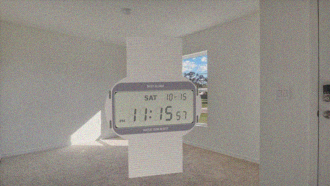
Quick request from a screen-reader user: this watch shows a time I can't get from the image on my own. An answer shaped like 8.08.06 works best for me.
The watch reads 11.15.57
